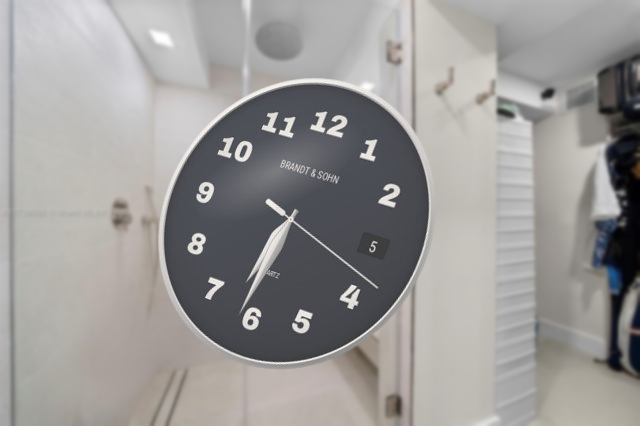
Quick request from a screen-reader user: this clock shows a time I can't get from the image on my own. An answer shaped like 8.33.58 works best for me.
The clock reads 6.31.18
